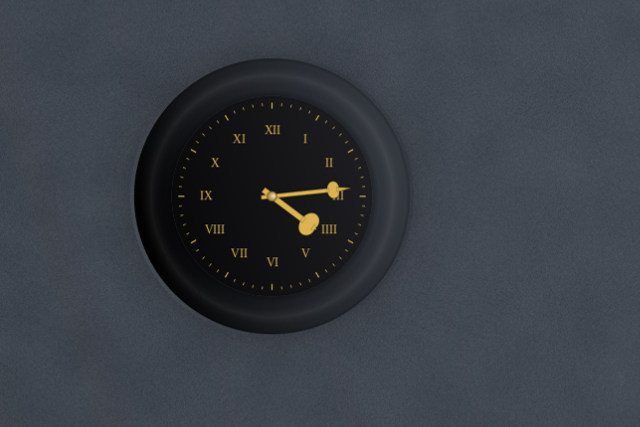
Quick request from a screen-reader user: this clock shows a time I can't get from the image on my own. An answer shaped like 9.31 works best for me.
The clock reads 4.14
